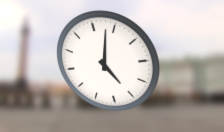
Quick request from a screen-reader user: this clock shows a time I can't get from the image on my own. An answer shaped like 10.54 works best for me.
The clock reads 5.03
